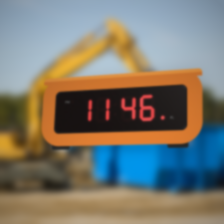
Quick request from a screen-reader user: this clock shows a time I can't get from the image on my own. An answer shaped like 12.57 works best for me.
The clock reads 11.46
